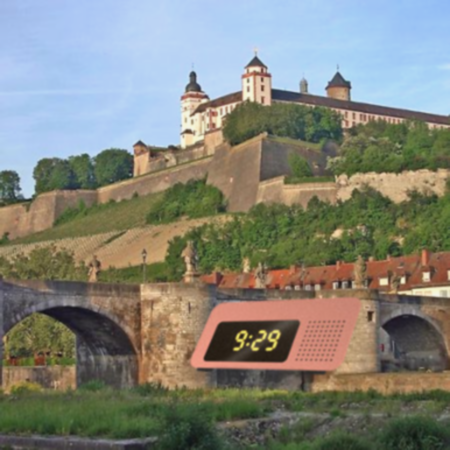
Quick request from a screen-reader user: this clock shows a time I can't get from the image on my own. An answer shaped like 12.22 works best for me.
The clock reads 9.29
